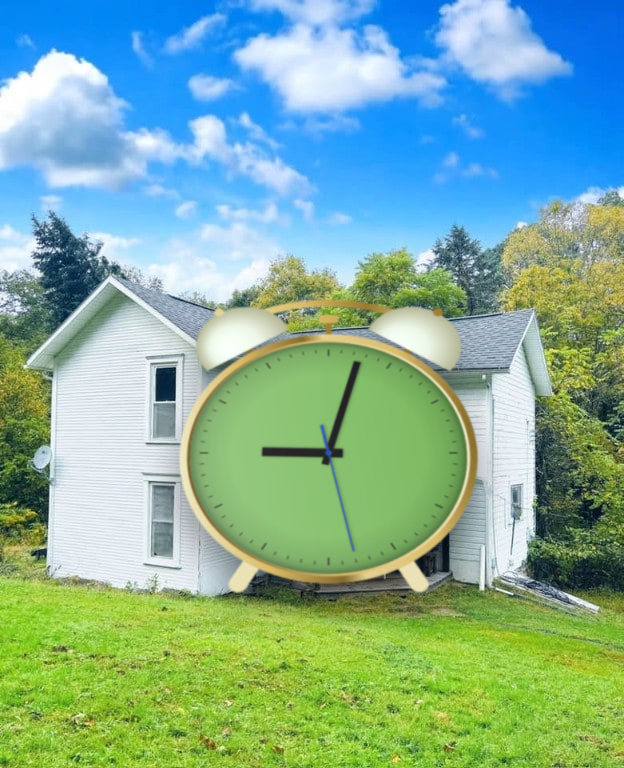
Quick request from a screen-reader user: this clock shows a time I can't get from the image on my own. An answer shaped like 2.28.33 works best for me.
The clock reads 9.02.28
